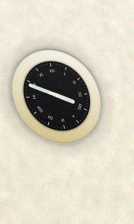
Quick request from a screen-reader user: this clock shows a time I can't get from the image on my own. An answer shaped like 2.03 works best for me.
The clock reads 3.49
